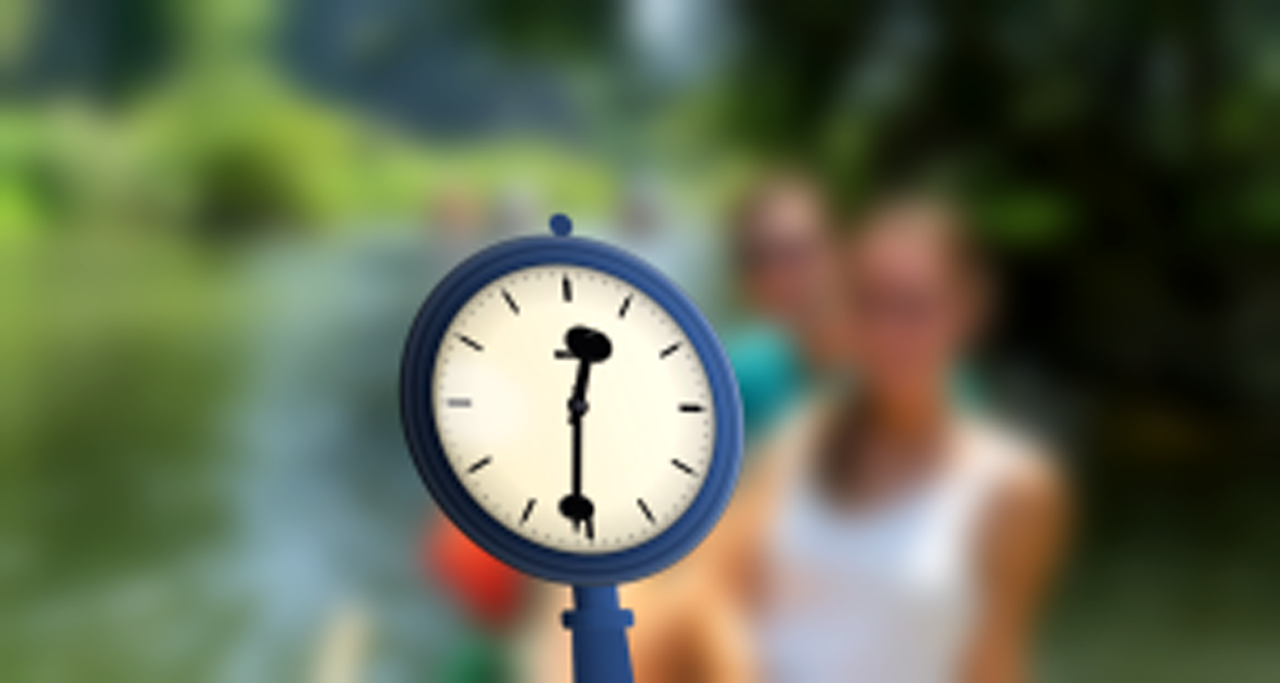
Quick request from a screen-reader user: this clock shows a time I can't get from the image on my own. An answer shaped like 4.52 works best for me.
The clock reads 12.31
